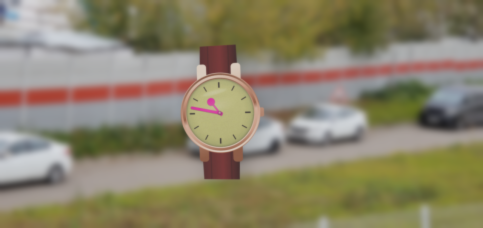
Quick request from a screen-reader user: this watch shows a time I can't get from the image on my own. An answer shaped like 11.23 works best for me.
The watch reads 10.47
